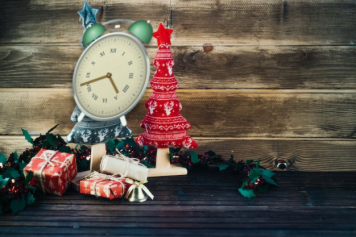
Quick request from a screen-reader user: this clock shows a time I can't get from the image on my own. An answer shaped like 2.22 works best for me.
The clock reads 4.42
